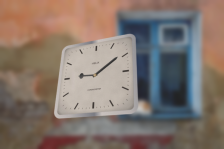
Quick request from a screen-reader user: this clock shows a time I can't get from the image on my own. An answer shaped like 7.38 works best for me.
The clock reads 9.09
